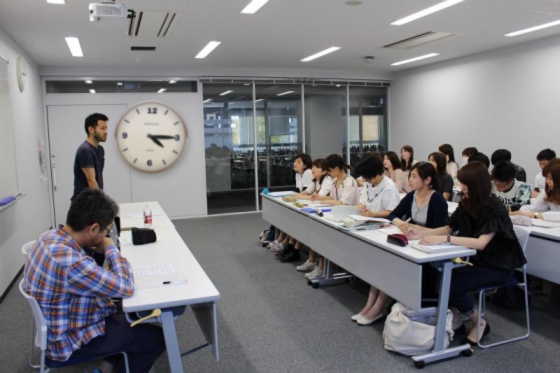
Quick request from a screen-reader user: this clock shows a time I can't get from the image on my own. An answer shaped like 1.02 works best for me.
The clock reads 4.15
